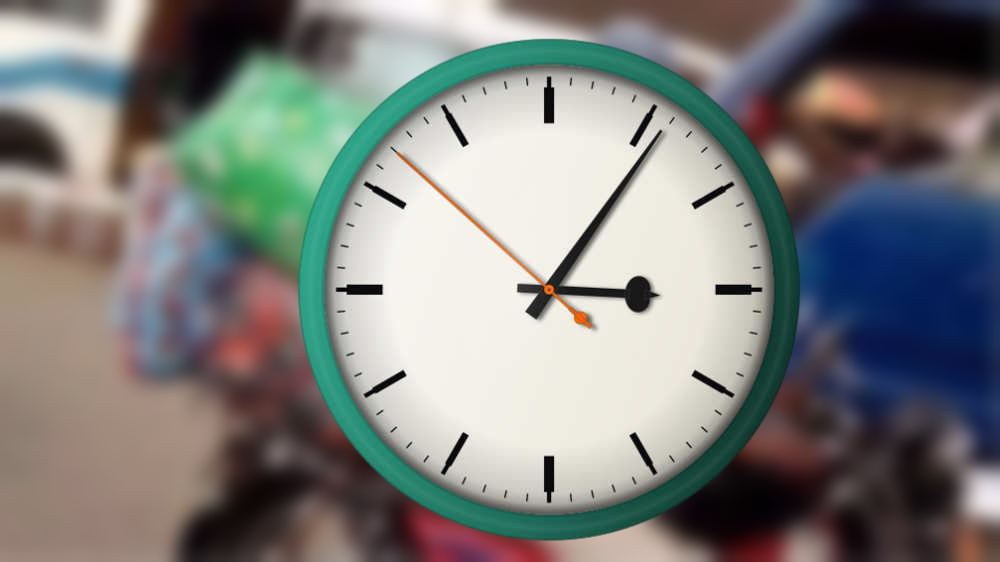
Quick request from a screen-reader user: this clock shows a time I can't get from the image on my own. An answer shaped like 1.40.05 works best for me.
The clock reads 3.05.52
